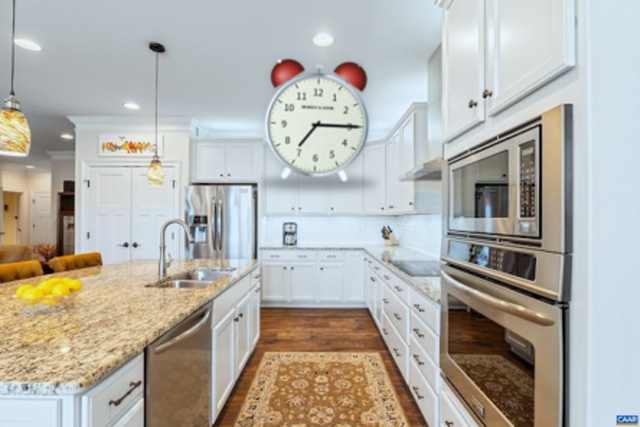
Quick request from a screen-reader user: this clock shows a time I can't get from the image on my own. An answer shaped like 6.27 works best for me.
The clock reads 7.15
